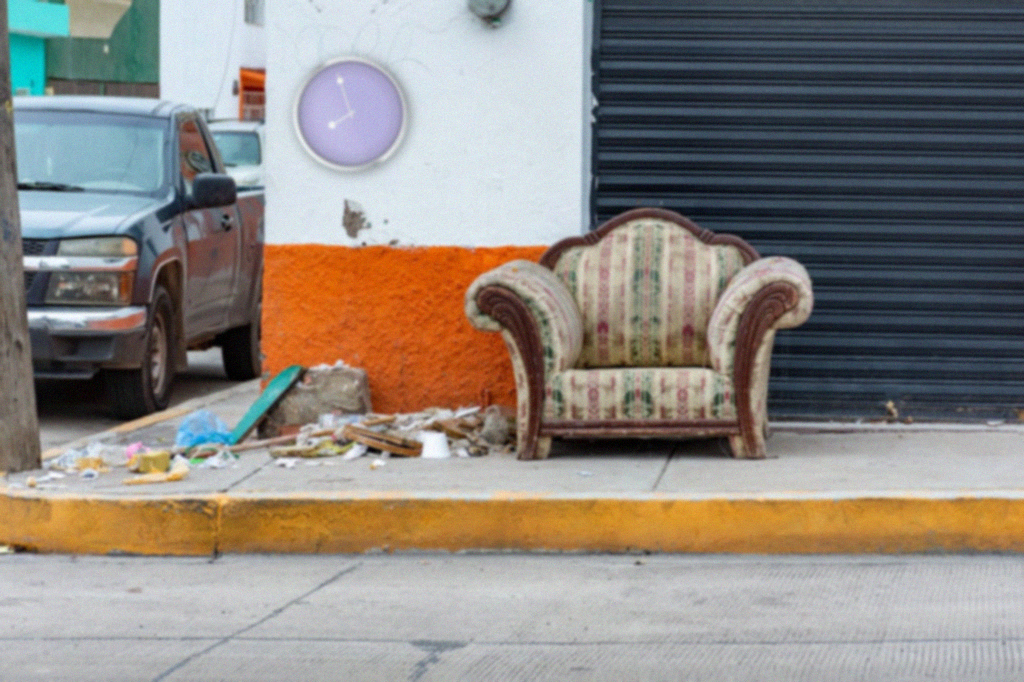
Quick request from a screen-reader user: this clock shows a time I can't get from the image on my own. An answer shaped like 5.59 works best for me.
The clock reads 7.57
